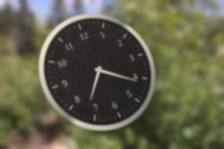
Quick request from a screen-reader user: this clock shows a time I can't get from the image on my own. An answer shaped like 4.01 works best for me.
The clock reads 7.21
